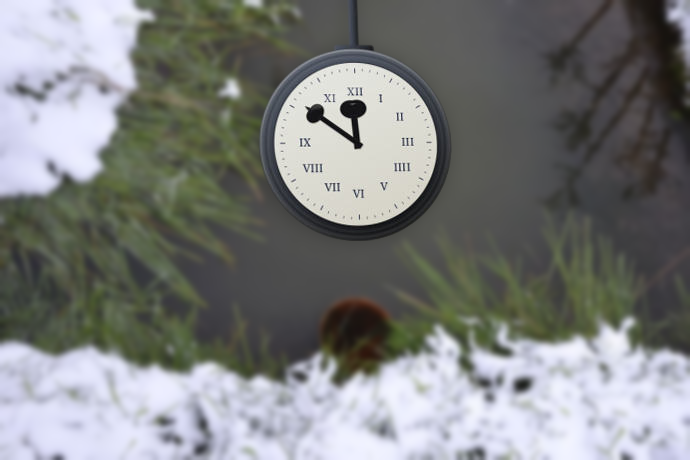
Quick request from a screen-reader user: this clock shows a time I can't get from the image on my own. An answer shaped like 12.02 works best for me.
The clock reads 11.51
